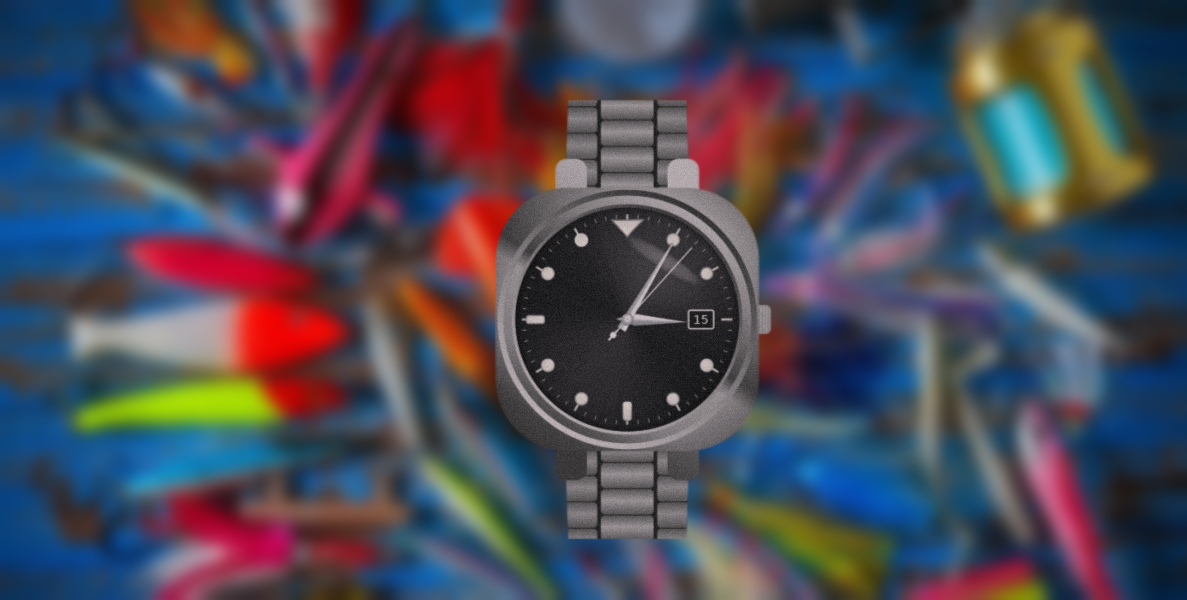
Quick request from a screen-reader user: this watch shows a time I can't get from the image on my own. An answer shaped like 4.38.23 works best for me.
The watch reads 3.05.07
